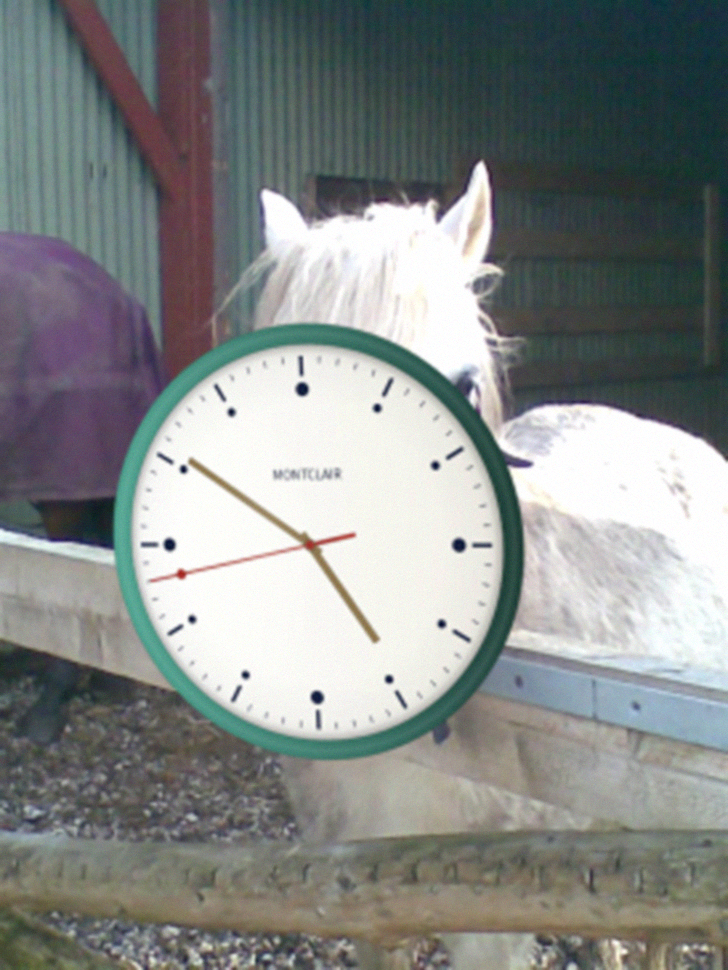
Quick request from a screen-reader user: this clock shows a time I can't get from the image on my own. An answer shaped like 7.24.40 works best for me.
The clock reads 4.50.43
